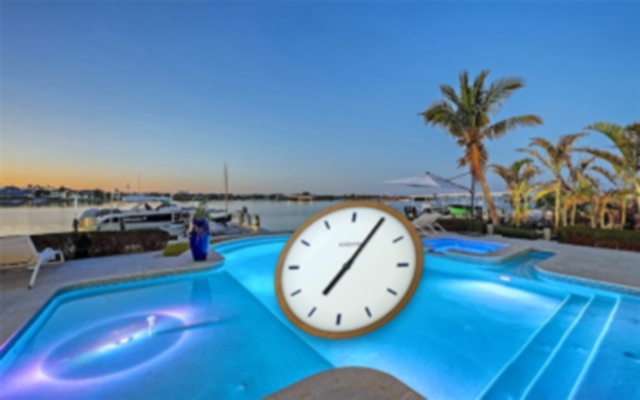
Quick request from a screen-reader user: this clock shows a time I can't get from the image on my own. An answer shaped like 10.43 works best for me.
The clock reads 7.05
